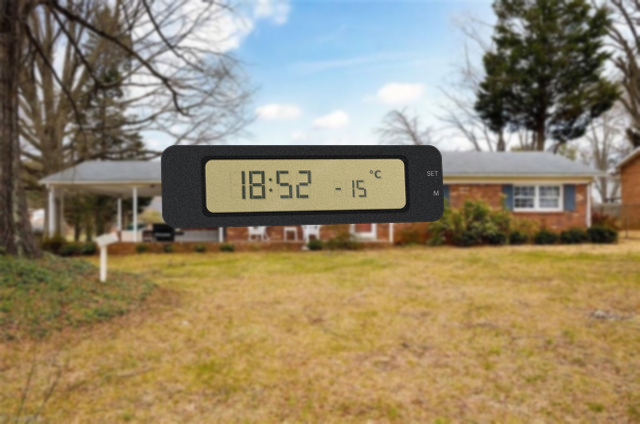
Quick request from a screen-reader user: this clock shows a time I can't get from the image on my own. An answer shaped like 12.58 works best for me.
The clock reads 18.52
